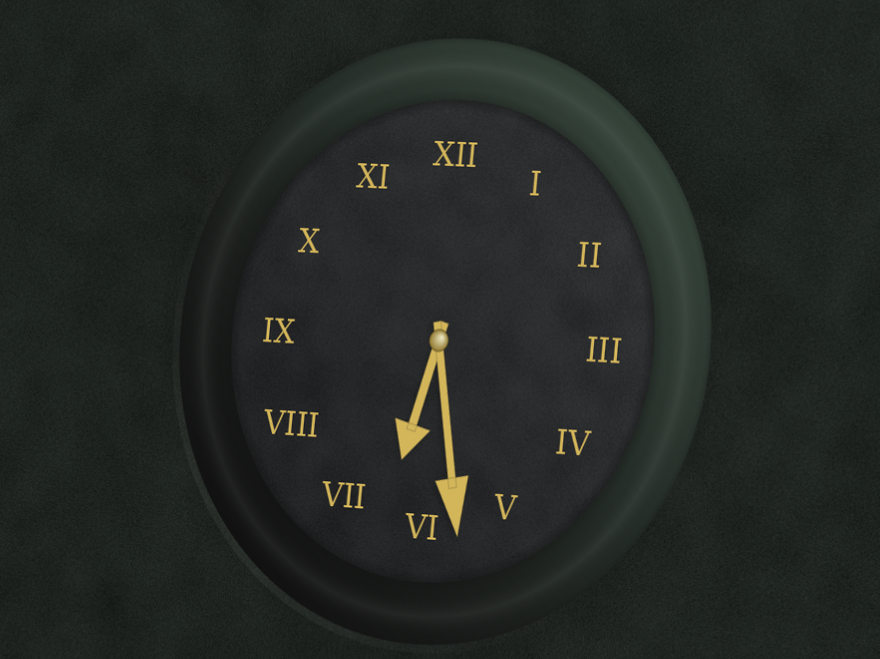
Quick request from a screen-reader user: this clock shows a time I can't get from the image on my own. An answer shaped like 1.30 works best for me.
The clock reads 6.28
